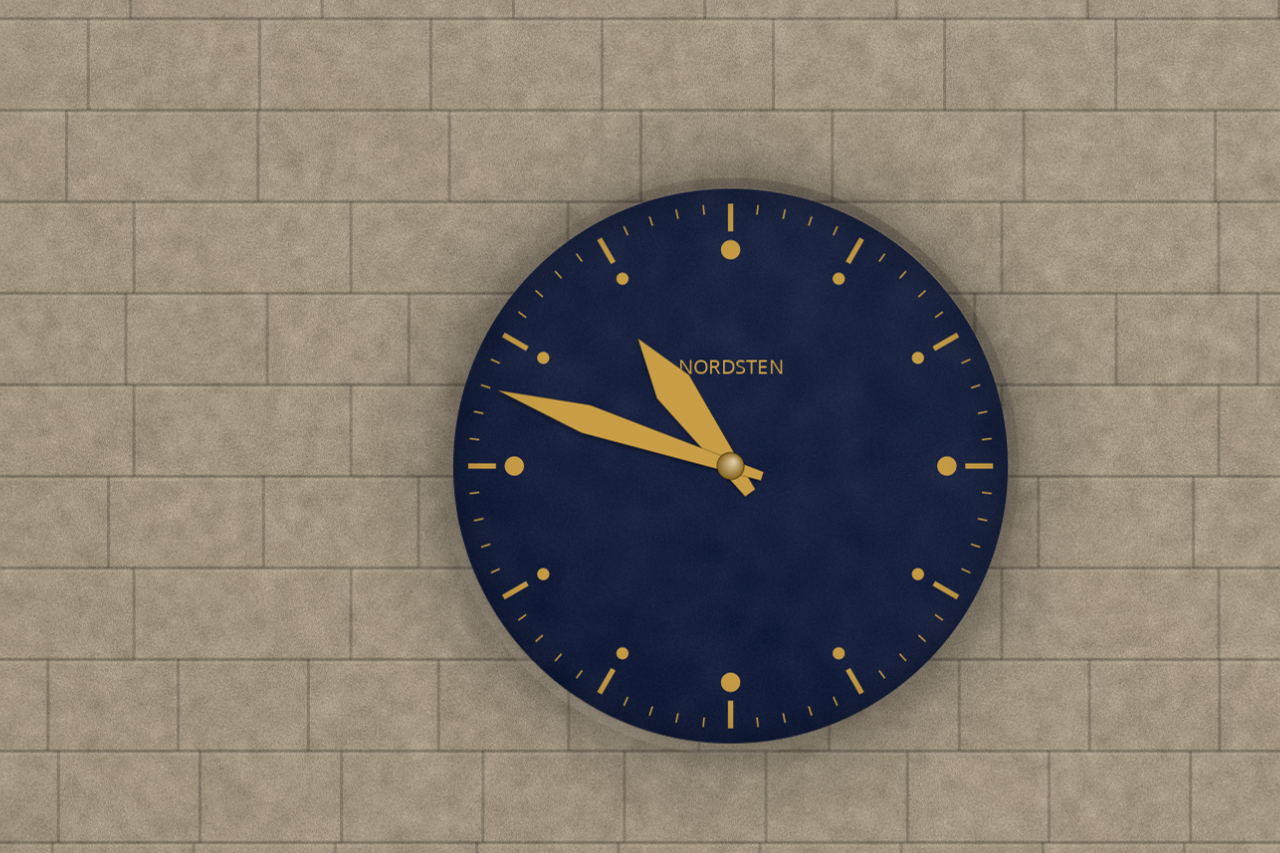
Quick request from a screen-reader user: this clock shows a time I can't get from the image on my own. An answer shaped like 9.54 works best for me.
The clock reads 10.48
